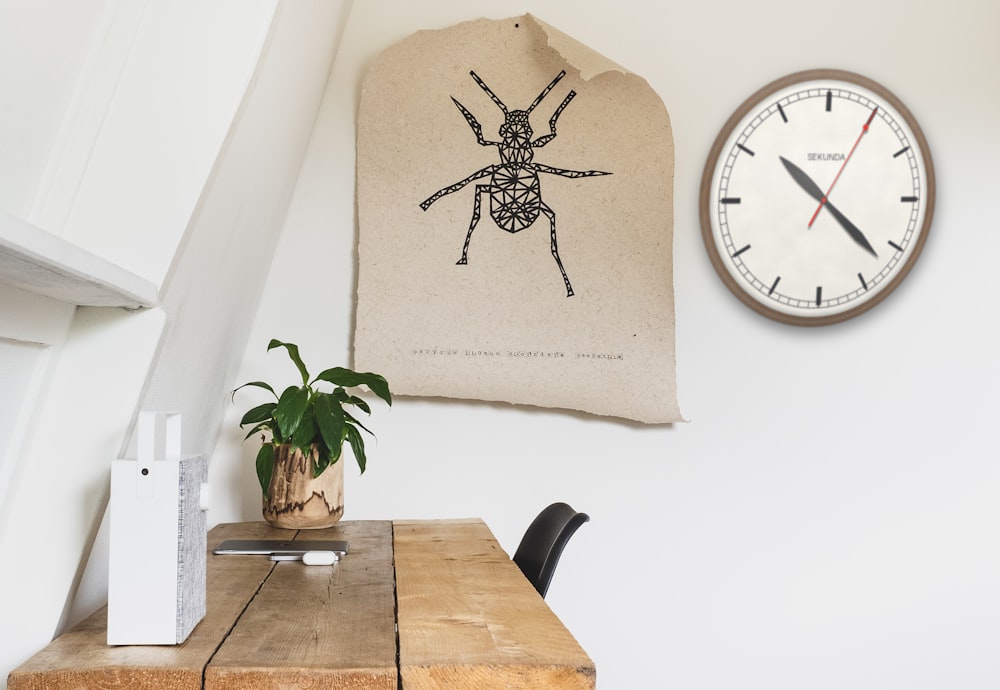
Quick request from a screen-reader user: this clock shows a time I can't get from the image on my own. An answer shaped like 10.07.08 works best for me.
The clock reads 10.22.05
